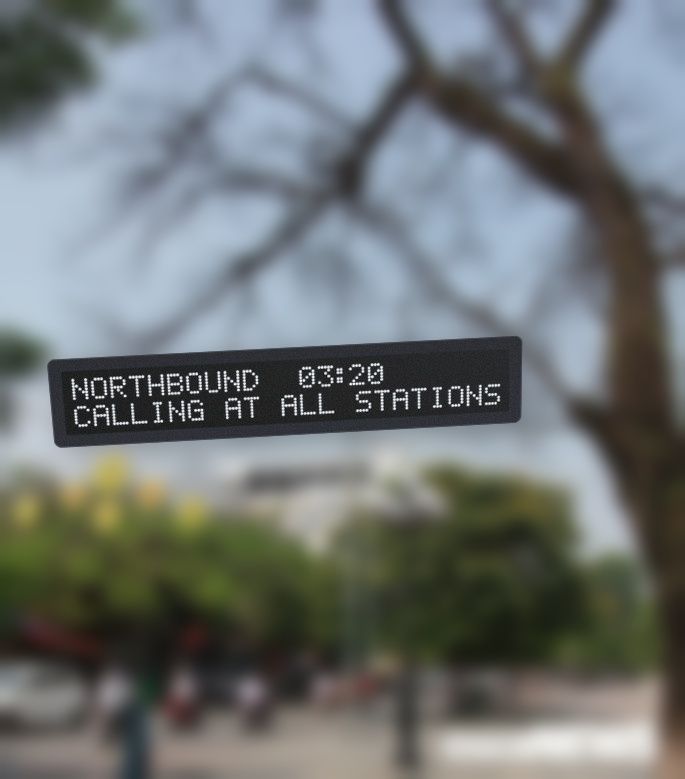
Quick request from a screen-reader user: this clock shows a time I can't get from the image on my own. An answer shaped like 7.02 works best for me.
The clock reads 3.20
